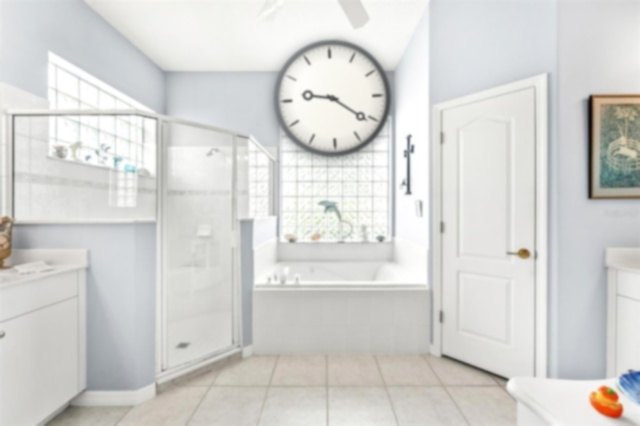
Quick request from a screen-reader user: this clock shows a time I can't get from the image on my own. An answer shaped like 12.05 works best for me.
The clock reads 9.21
